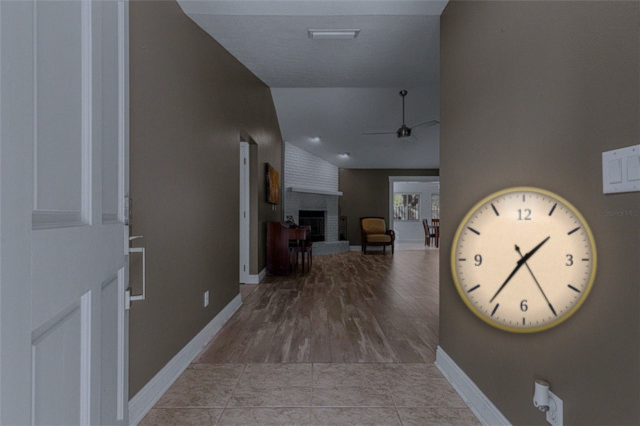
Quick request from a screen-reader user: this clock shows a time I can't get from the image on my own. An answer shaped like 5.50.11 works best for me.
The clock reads 1.36.25
